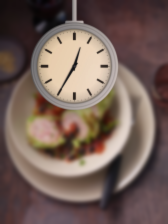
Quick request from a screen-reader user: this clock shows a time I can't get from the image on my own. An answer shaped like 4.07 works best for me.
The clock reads 12.35
